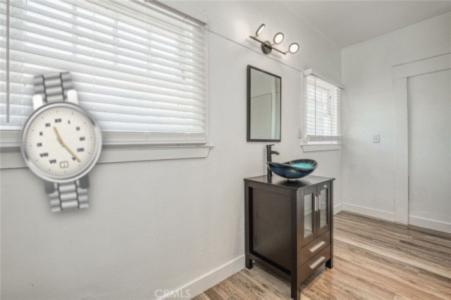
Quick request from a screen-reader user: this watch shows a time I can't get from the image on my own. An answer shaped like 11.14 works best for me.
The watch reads 11.24
